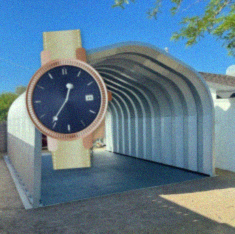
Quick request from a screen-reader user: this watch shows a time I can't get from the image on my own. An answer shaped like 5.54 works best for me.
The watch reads 12.36
